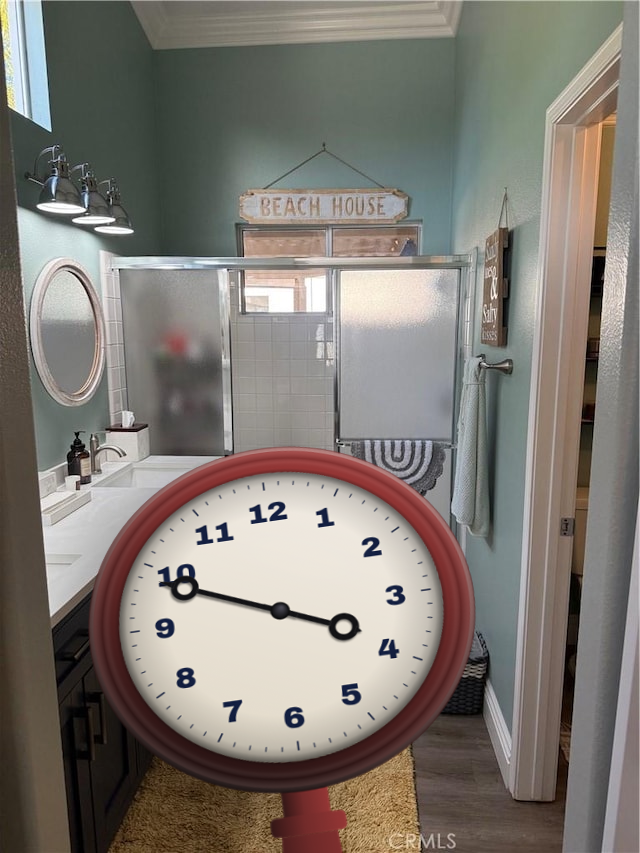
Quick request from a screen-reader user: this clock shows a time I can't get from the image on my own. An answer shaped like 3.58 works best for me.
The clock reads 3.49
